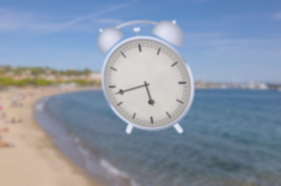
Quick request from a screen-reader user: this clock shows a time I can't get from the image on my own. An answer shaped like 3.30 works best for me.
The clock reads 5.43
